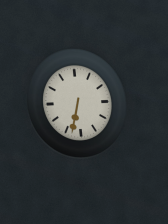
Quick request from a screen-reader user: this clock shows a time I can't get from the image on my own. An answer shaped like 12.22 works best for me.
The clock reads 6.33
